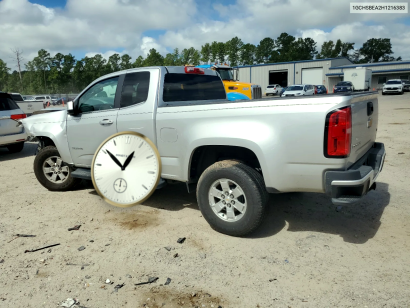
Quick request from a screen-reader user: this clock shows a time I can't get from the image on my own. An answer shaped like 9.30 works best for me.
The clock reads 12.51
